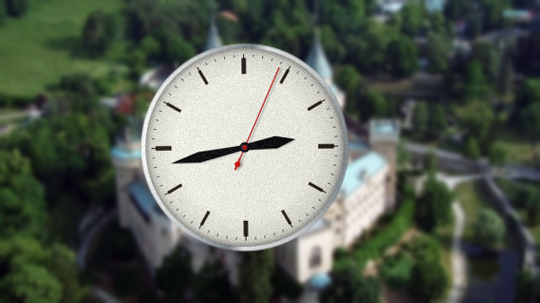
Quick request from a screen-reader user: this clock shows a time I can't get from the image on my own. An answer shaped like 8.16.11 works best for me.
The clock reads 2.43.04
